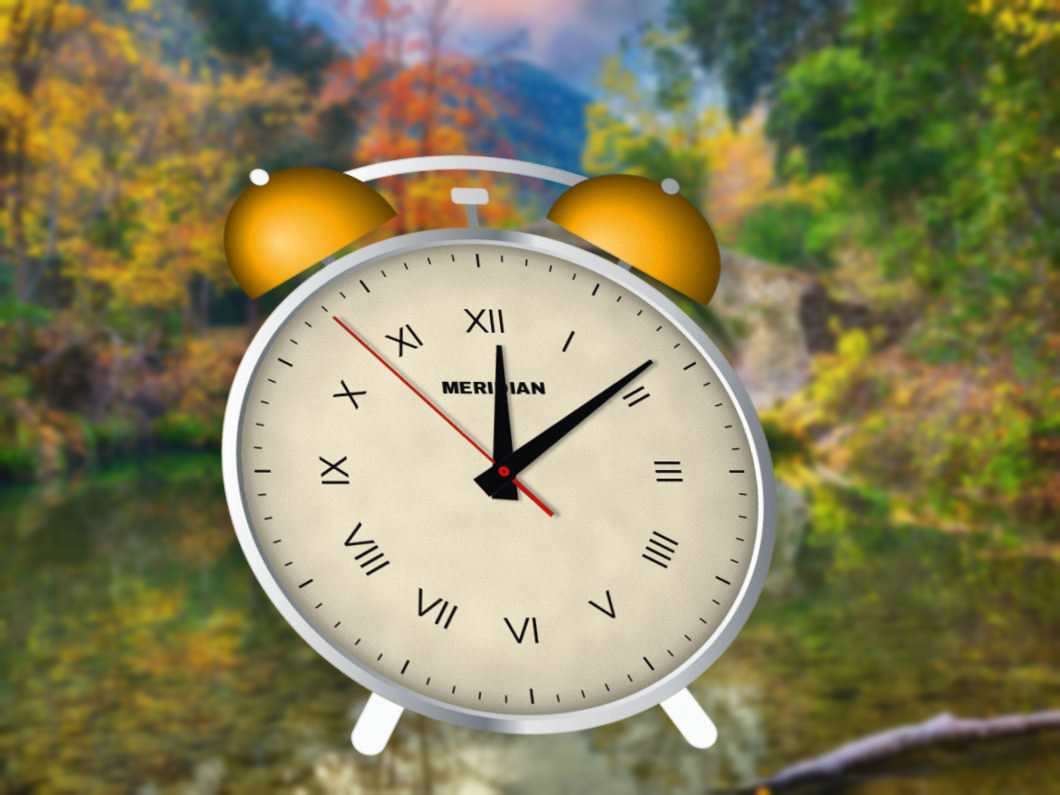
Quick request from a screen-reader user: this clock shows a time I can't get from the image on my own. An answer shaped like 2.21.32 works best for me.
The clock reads 12.08.53
